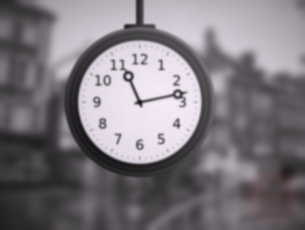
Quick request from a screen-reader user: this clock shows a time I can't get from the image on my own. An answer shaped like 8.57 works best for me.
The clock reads 11.13
